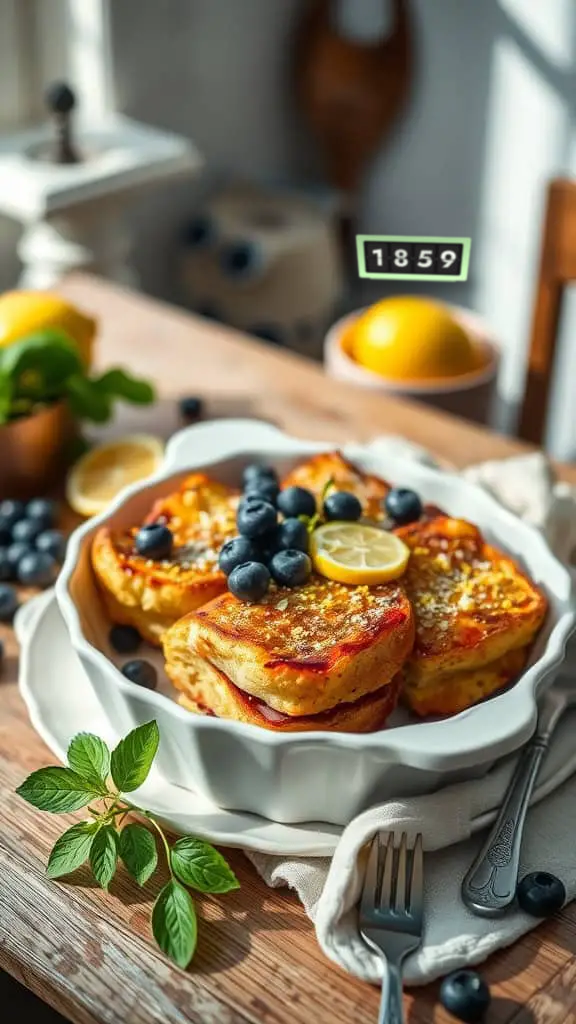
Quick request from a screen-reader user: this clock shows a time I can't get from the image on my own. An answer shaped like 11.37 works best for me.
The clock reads 18.59
